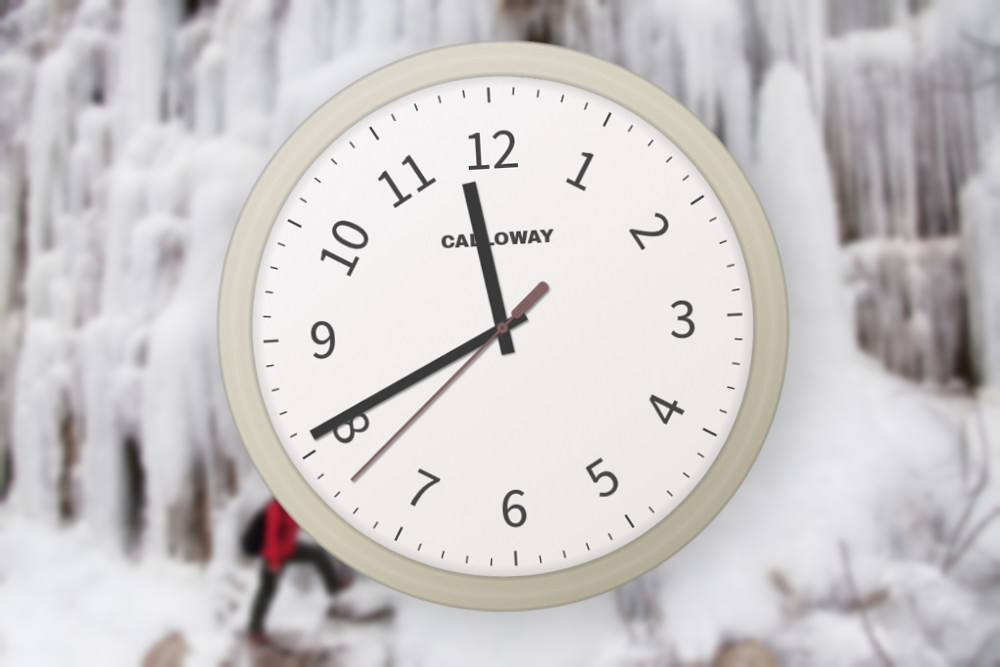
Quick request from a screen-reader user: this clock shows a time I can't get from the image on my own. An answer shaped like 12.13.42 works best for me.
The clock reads 11.40.38
